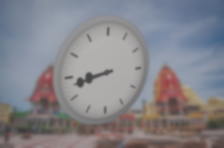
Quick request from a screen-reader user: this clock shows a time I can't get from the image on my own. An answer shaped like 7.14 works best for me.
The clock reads 8.43
